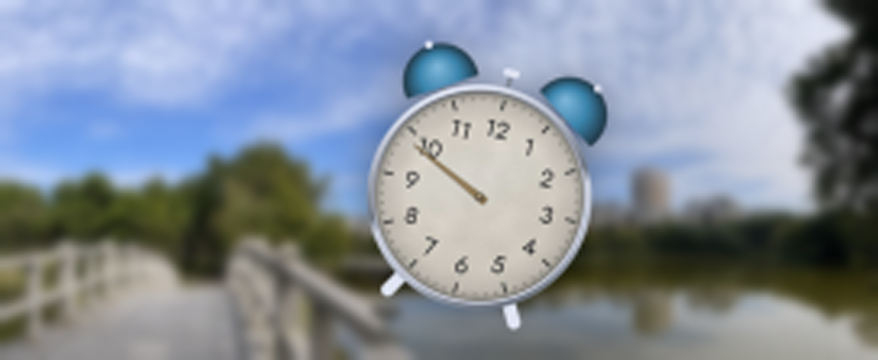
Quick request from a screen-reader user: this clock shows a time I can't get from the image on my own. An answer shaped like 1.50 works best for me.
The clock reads 9.49
